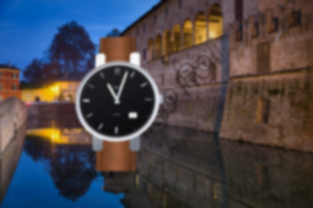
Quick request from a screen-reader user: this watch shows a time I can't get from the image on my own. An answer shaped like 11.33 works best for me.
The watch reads 11.03
